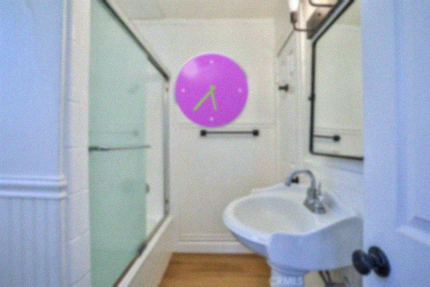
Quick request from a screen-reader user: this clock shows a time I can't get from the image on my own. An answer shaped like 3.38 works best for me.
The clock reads 5.37
